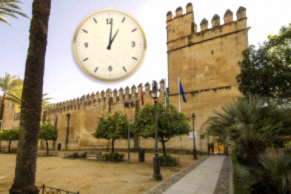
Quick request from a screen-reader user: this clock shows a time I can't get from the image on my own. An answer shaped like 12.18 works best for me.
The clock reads 1.01
